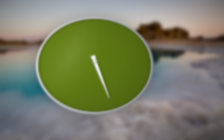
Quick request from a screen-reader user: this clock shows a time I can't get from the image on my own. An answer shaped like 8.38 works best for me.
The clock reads 5.27
